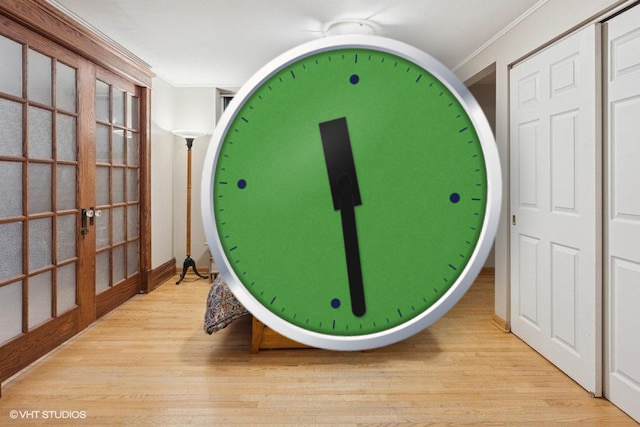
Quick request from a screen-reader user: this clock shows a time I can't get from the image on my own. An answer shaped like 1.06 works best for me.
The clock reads 11.28
